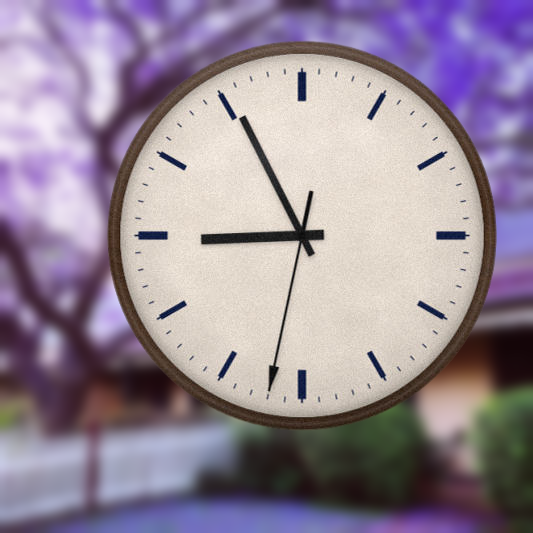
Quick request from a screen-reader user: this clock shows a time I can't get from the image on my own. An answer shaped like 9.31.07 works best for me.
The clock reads 8.55.32
